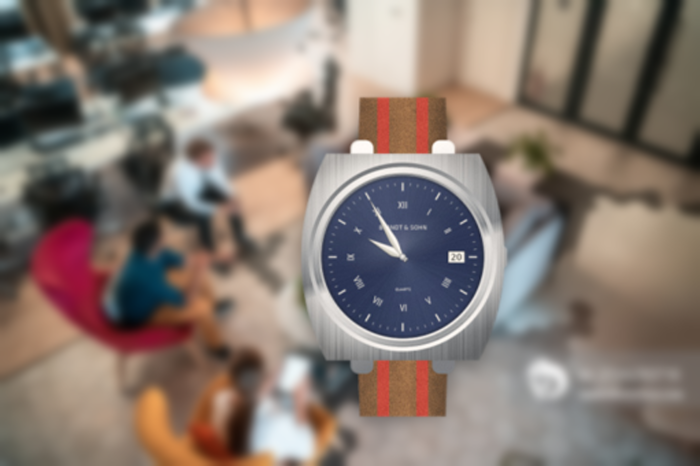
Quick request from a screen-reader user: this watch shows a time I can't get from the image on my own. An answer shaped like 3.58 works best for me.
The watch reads 9.55
